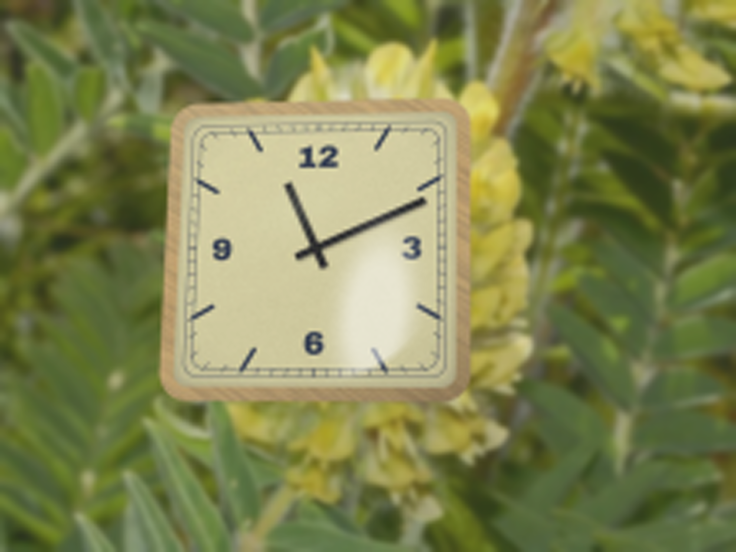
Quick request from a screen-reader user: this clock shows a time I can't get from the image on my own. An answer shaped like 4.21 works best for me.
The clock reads 11.11
